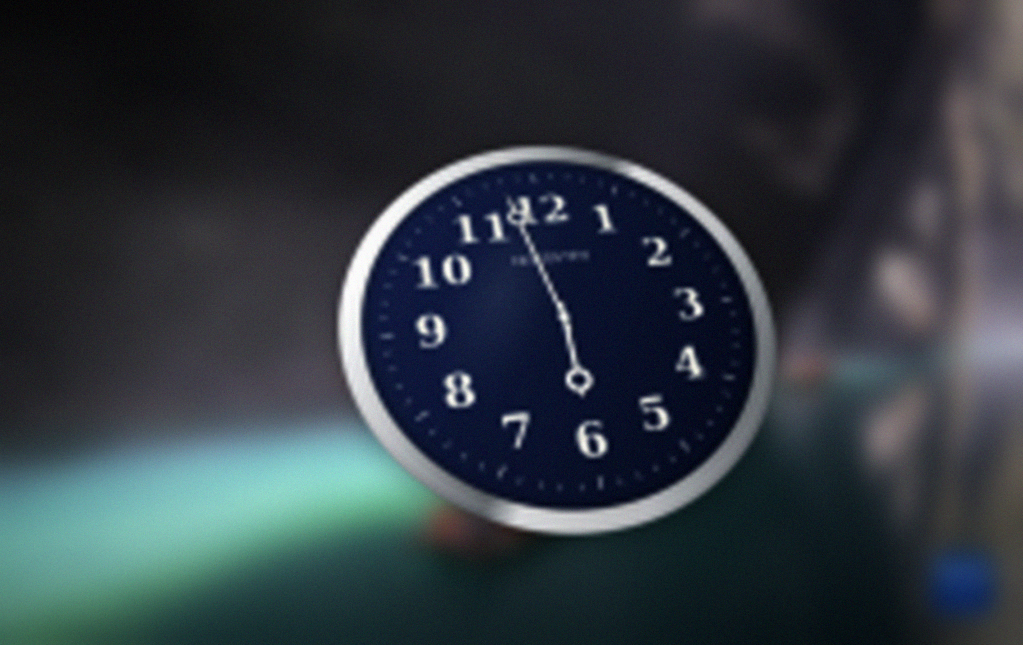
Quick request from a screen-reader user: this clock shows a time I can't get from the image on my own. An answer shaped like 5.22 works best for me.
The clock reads 5.58
